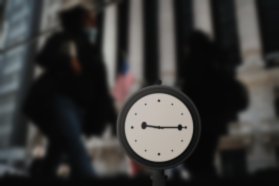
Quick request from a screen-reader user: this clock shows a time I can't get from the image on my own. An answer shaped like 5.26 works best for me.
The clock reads 9.15
